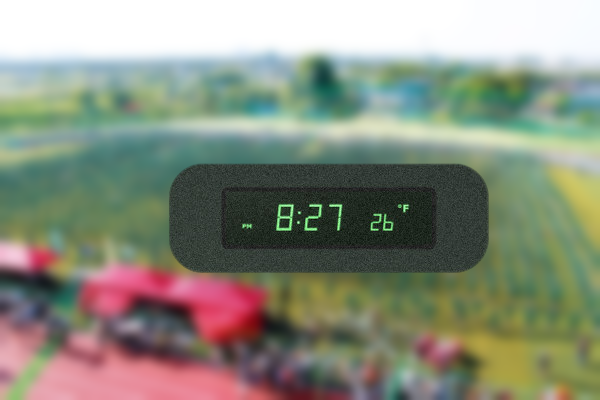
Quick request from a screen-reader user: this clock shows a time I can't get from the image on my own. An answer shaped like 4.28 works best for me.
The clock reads 8.27
